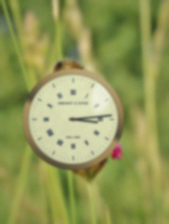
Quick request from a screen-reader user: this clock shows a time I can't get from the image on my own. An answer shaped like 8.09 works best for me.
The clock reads 3.14
